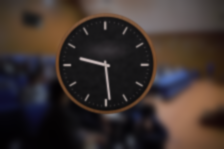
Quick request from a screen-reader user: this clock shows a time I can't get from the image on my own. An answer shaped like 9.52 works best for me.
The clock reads 9.29
